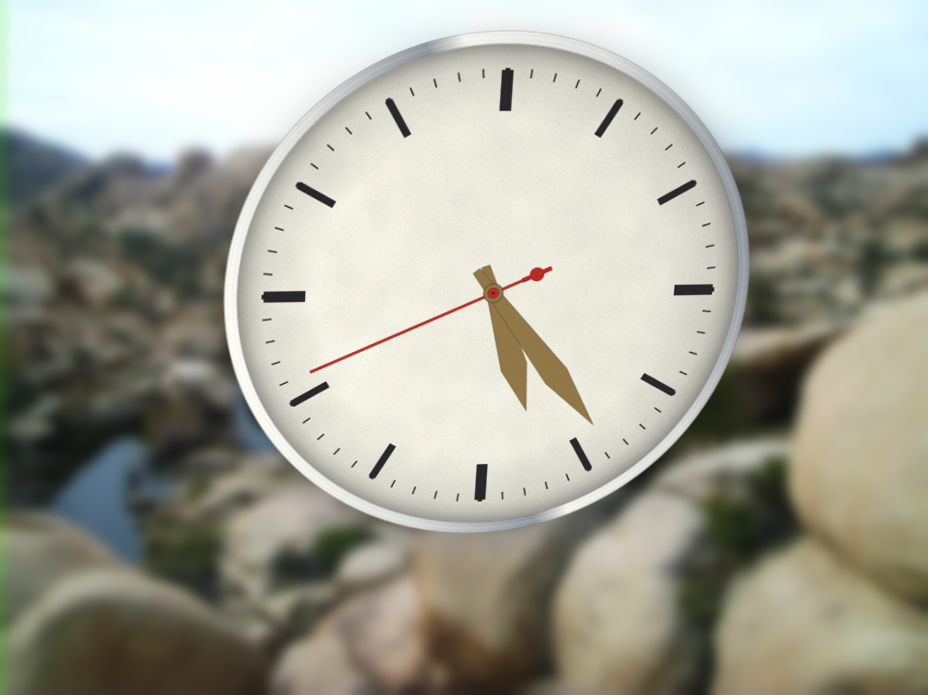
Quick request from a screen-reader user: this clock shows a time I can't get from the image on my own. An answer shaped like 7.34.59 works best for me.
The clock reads 5.23.41
